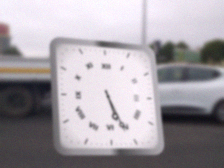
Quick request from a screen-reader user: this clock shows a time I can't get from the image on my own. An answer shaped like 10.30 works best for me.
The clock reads 5.26
